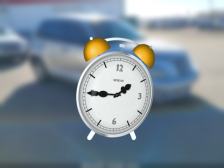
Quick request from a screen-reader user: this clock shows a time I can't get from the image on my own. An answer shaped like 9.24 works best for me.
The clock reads 1.45
